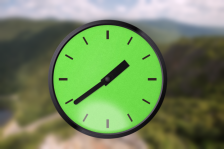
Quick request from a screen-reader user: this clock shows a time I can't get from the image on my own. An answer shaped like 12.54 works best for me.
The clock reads 1.39
